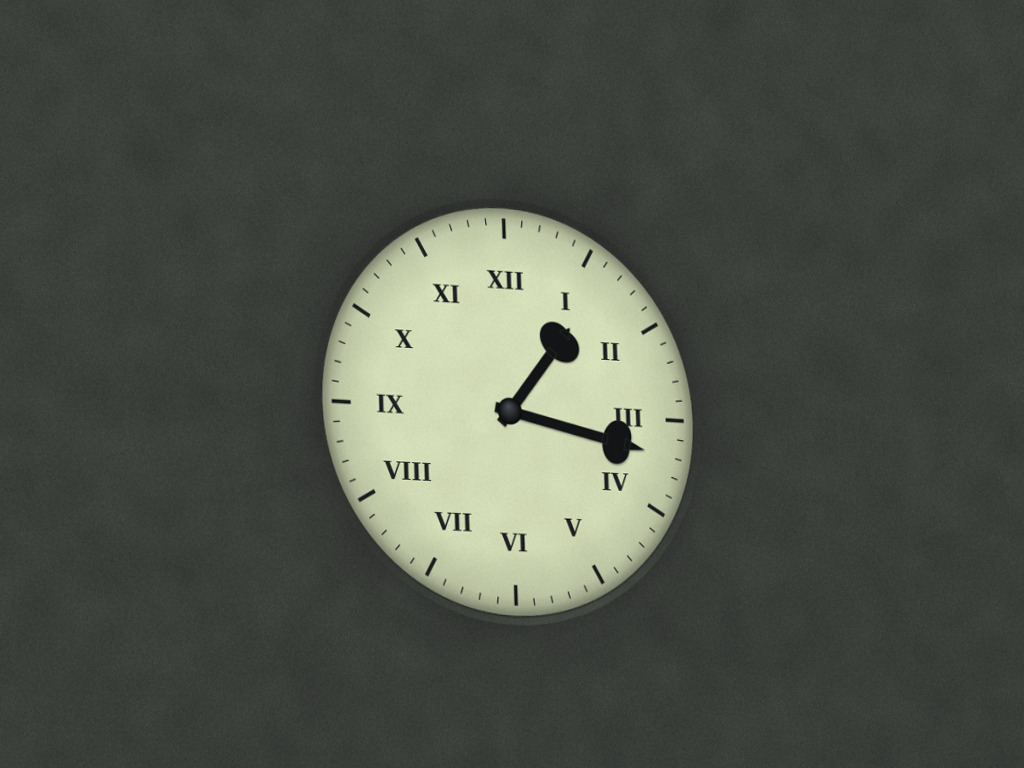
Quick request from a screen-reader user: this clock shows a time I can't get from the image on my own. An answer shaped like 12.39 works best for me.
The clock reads 1.17
